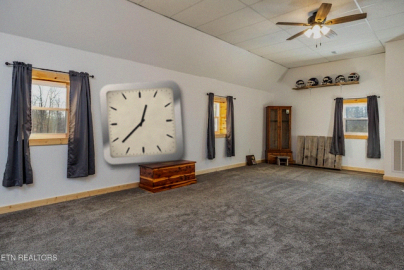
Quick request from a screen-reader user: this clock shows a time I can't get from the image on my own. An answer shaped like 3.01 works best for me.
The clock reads 12.38
